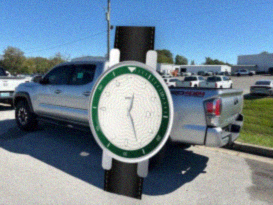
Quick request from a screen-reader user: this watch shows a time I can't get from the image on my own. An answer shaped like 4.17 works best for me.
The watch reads 12.26
